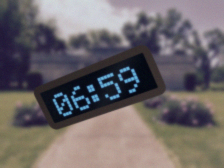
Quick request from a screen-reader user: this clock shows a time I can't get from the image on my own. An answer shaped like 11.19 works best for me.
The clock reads 6.59
